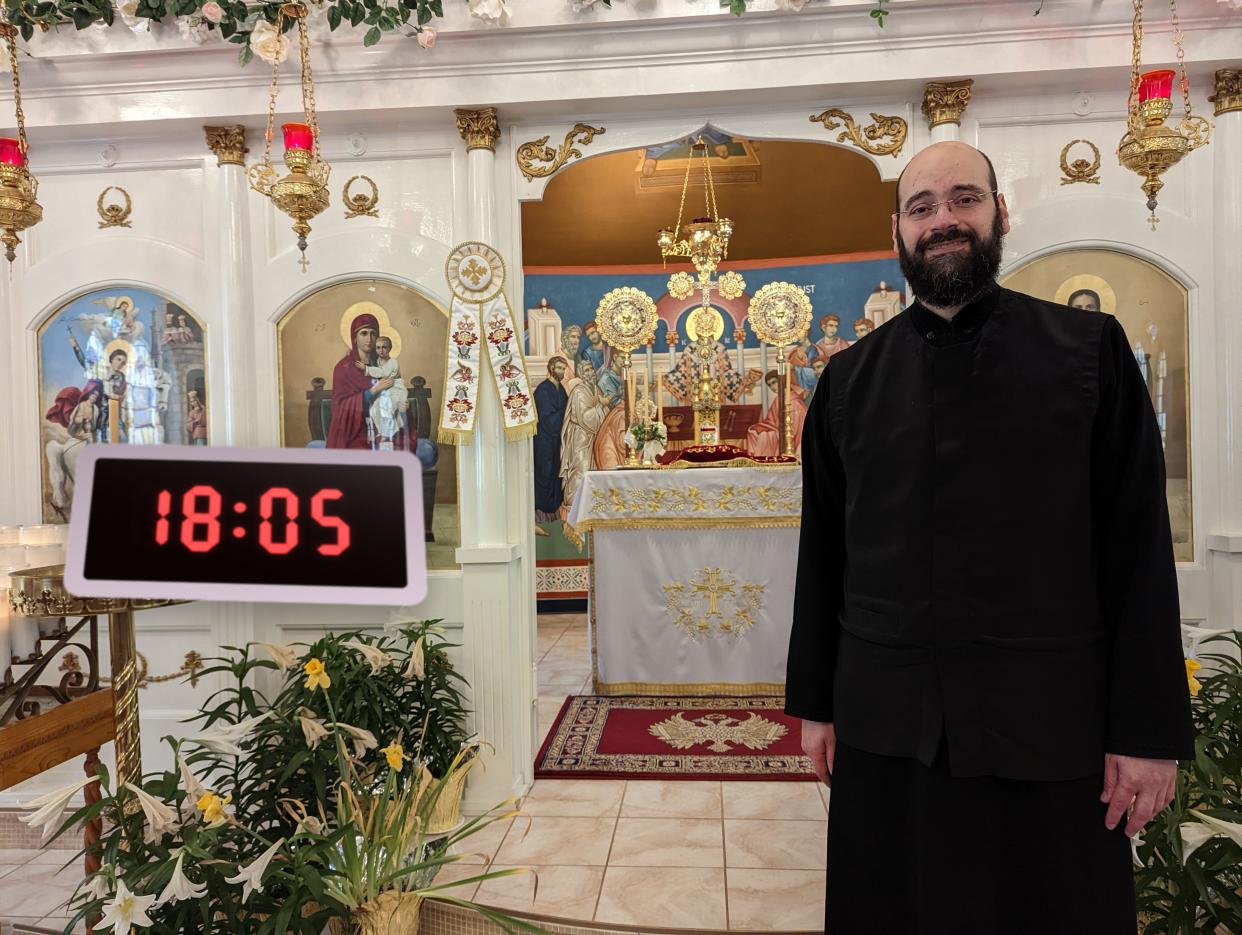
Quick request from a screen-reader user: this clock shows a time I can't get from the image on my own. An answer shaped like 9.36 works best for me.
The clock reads 18.05
